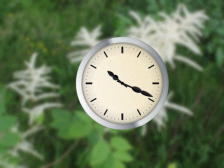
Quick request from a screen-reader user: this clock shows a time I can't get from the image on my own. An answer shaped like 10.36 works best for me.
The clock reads 10.19
